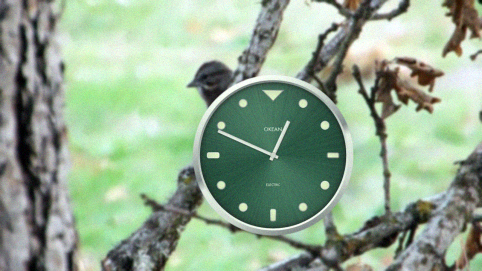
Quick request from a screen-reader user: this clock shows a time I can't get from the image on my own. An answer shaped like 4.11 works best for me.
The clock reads 12.49
